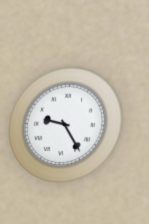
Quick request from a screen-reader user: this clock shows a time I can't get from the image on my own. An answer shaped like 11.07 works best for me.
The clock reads 9.24
